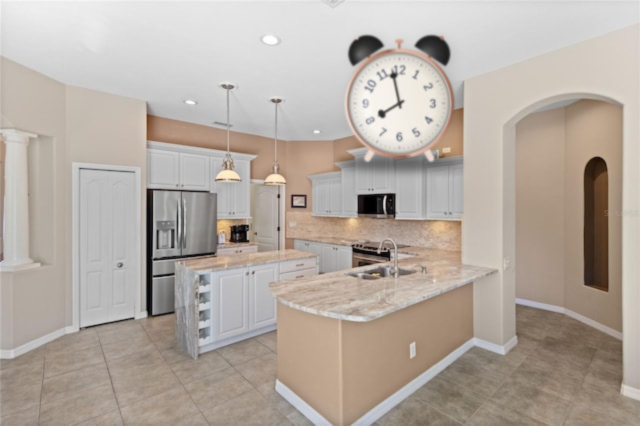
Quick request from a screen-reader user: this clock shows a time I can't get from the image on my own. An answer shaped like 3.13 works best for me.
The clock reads 7.58
